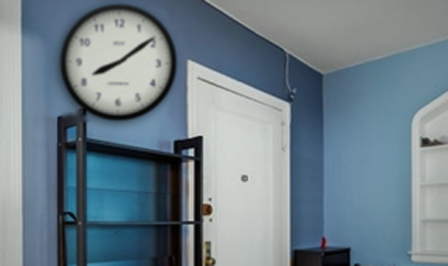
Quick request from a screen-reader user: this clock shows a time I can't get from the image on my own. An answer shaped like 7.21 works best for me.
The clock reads 8.09
